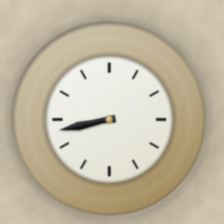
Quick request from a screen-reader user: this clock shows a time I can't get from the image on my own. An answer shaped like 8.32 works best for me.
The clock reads 8.43
